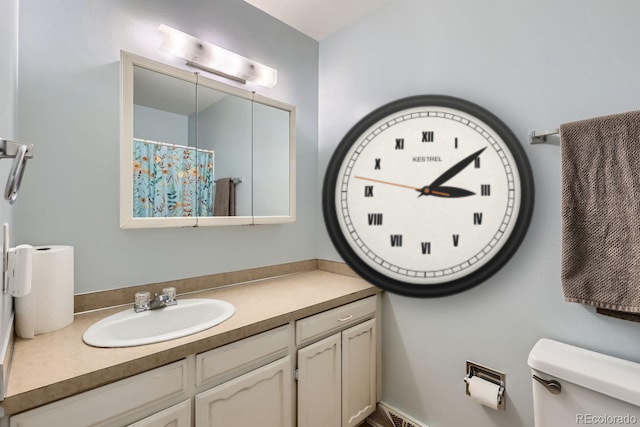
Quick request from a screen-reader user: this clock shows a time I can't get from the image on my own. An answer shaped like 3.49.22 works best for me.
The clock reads 3.08.47
